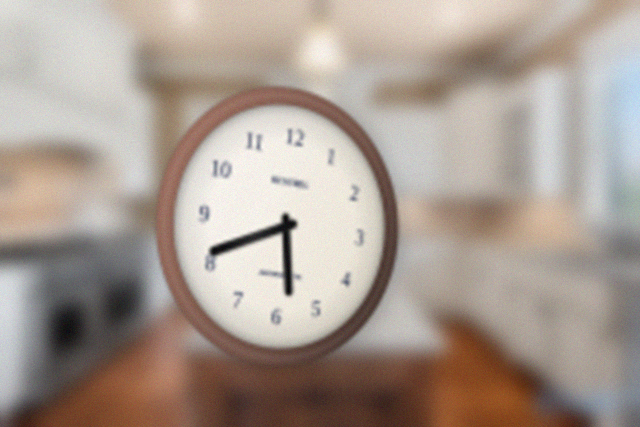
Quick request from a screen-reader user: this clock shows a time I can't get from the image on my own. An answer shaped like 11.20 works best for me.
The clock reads 5.41
